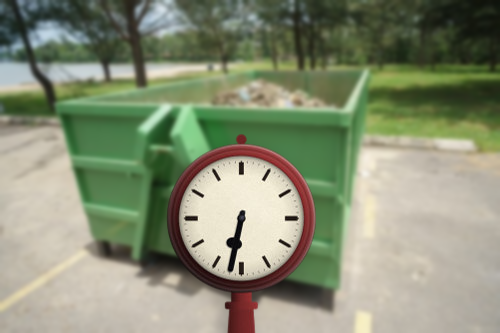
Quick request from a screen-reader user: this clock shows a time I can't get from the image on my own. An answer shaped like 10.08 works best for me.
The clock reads 6.32
